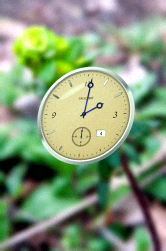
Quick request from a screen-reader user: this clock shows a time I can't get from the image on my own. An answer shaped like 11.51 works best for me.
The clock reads 2.01
